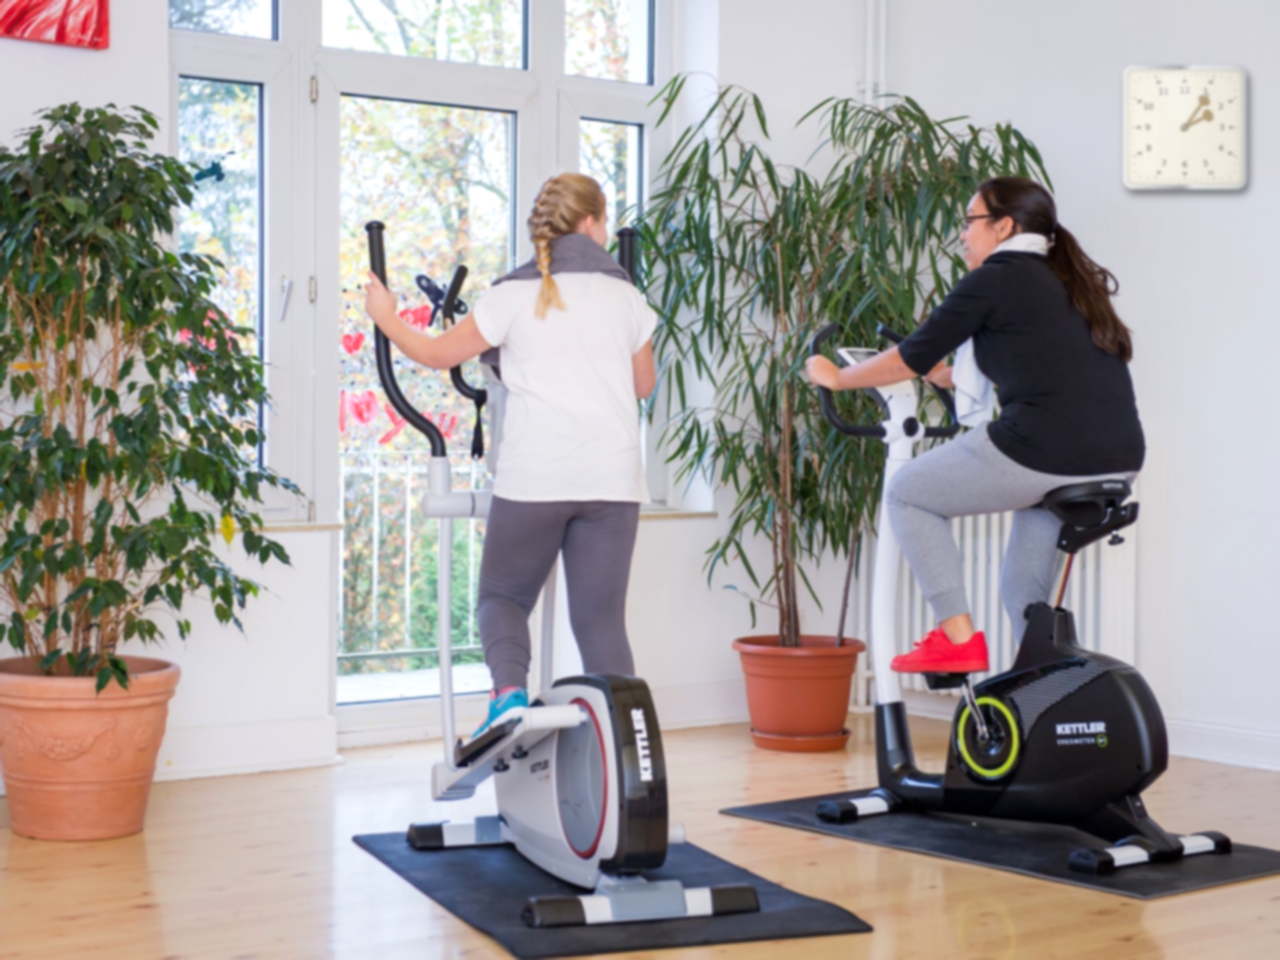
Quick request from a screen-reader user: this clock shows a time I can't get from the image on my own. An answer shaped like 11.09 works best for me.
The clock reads 2.06
